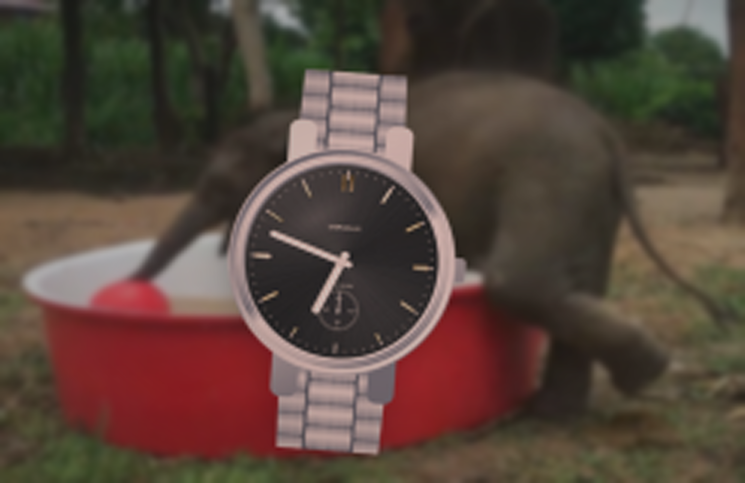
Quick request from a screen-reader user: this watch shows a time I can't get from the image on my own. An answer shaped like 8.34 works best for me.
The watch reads 6.48
